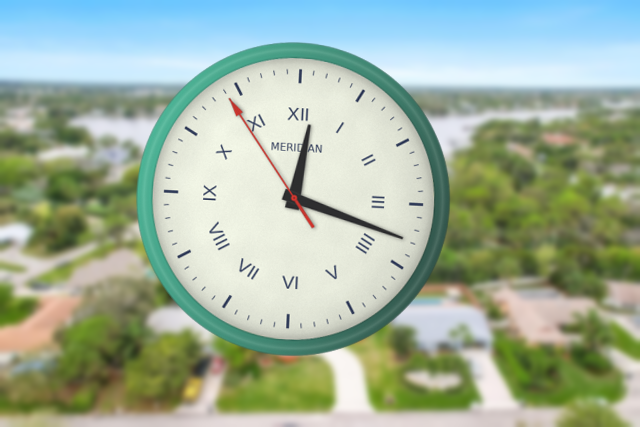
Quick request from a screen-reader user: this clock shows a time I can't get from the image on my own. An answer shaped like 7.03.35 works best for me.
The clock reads 12.17.54
